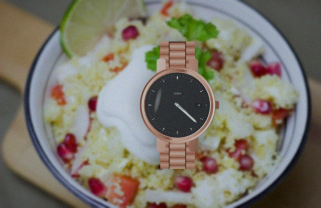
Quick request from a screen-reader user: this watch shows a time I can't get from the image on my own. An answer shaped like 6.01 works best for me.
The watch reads 4.22
